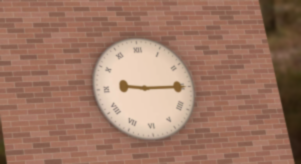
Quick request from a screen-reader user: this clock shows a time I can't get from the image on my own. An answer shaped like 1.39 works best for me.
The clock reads 9.15
